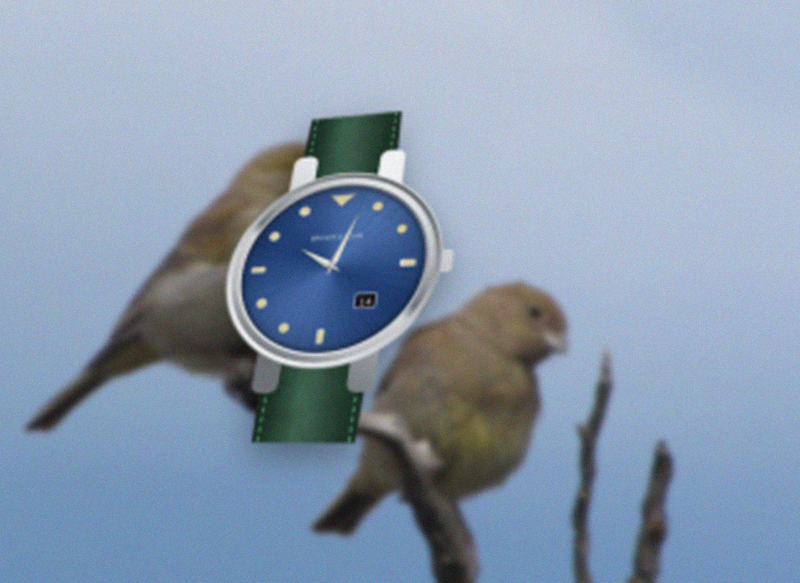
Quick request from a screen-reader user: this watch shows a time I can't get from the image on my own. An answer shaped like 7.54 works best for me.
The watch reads 10.03
